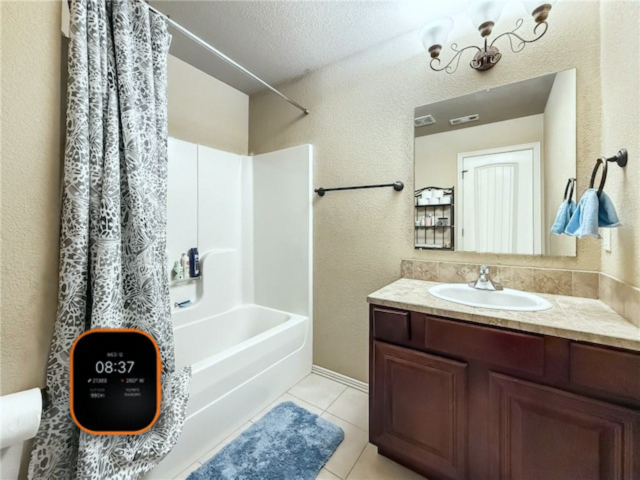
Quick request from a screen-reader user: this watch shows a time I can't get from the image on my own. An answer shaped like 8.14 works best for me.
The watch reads 8.37
